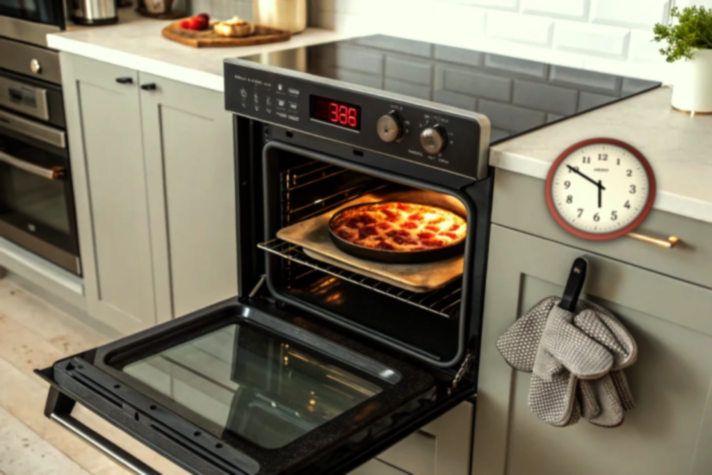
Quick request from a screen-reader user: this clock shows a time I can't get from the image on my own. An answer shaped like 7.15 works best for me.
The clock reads 5.50
